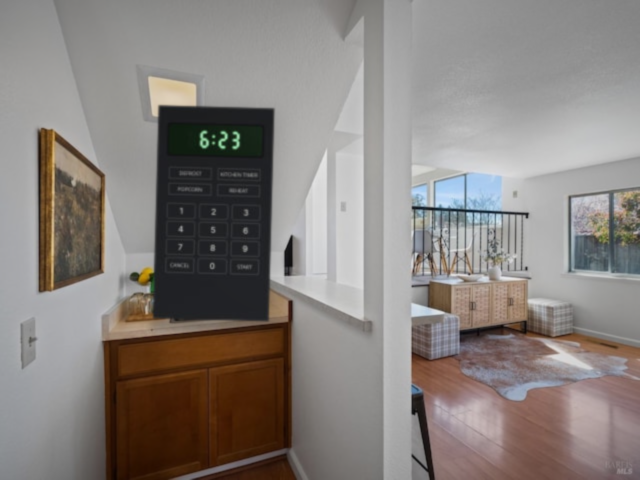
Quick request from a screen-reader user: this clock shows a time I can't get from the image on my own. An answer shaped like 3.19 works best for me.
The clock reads 6.23
